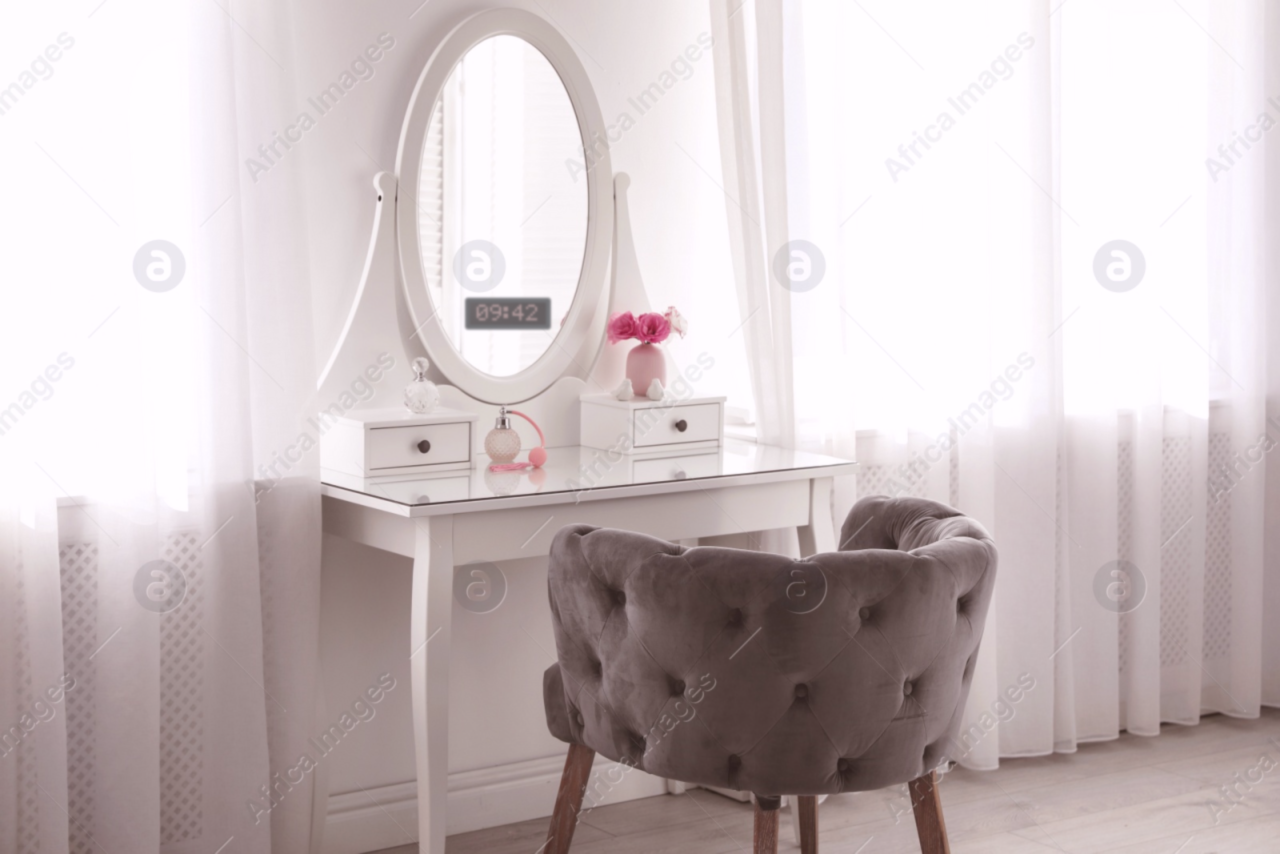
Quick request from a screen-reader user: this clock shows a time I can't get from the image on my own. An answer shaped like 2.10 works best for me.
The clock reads 9.42
